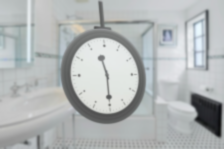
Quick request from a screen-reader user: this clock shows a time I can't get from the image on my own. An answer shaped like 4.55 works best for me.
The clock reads 11.30
